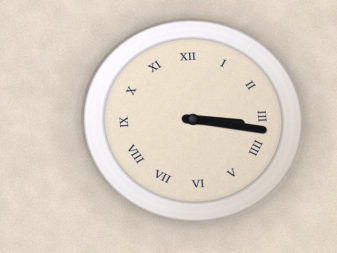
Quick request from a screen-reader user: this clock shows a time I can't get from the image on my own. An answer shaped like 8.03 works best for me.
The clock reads 3.17
